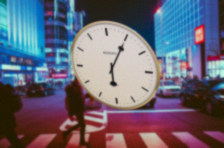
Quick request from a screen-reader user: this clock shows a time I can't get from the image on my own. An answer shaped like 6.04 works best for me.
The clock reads 6.05
